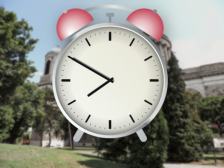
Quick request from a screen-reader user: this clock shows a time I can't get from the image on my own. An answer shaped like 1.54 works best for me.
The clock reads 7.50
